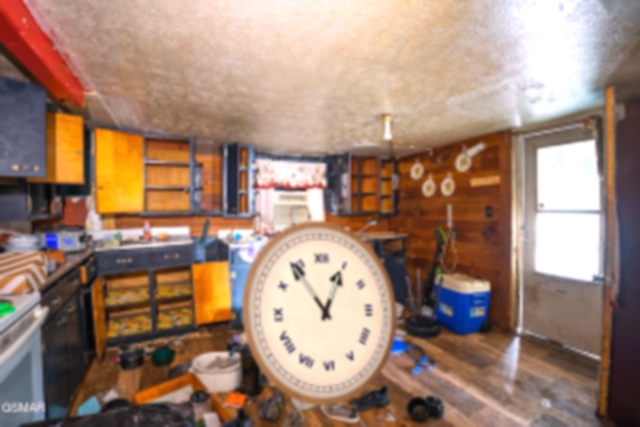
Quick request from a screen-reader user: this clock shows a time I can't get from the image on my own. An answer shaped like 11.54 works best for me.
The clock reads 12.54
